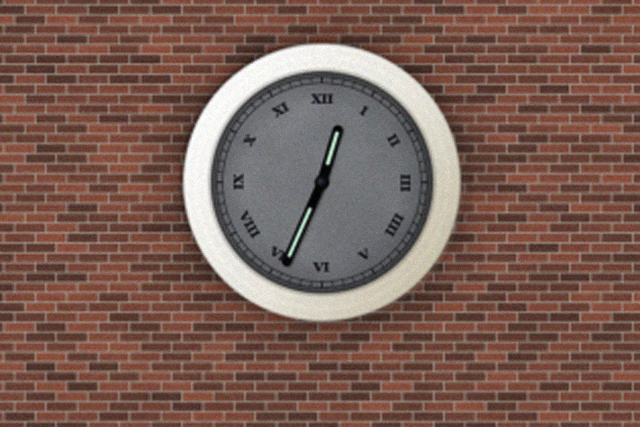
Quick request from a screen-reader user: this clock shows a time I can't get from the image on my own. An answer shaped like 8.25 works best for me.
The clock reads 12.34
